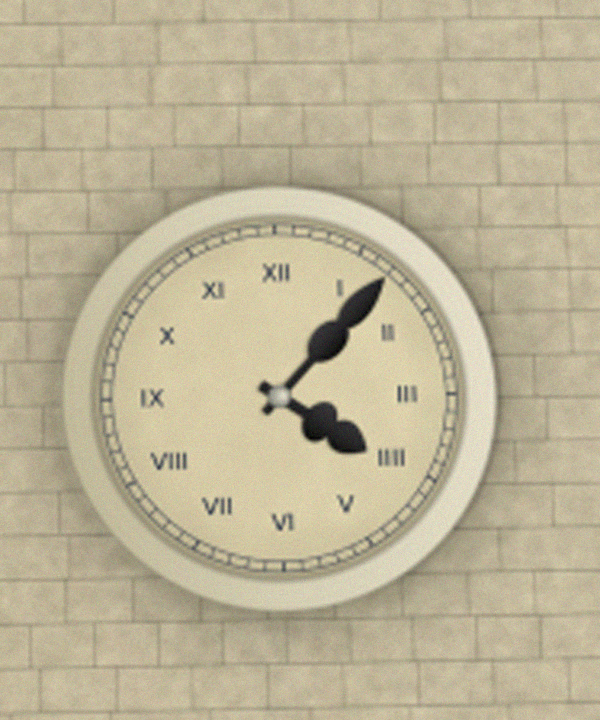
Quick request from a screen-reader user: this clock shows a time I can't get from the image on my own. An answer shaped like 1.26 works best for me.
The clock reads 4.07
